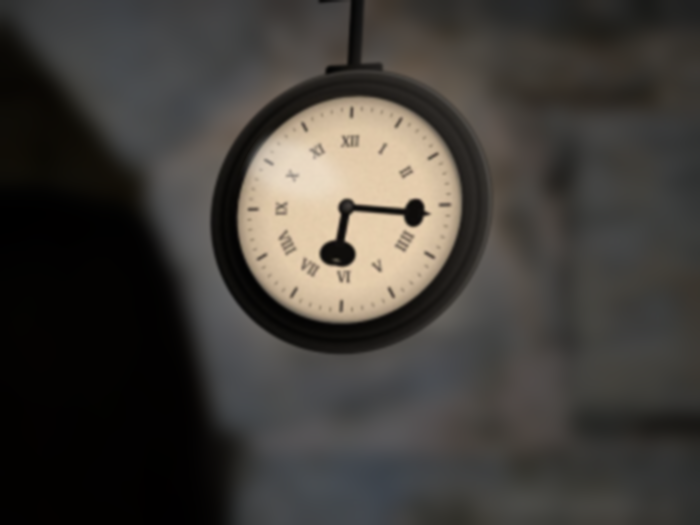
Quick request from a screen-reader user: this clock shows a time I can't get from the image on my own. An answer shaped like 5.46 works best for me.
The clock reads 6.16
